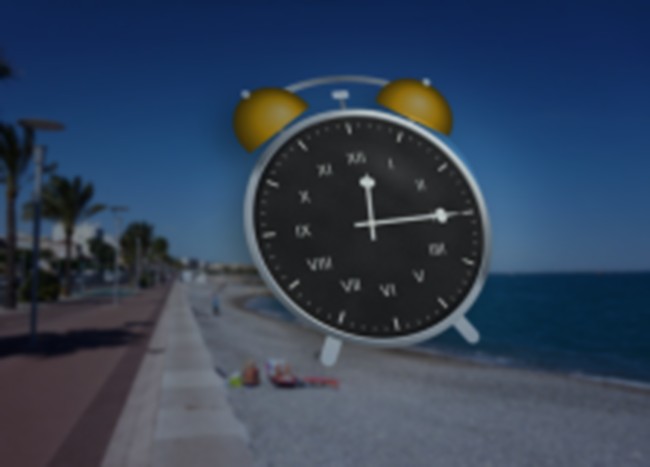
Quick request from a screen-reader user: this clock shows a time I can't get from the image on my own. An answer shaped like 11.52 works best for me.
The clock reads 12.15
